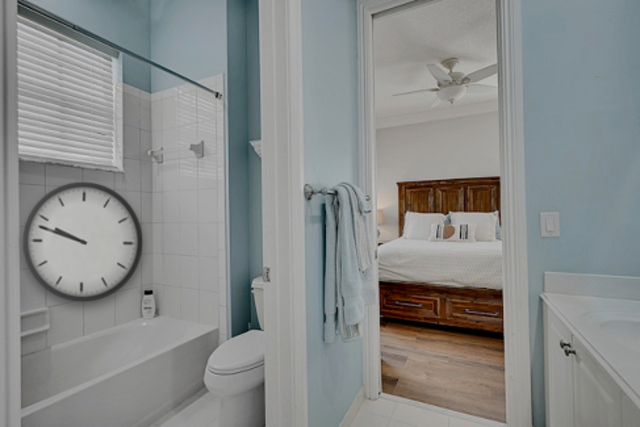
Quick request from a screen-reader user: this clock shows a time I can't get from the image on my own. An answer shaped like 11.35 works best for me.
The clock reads 9.48
